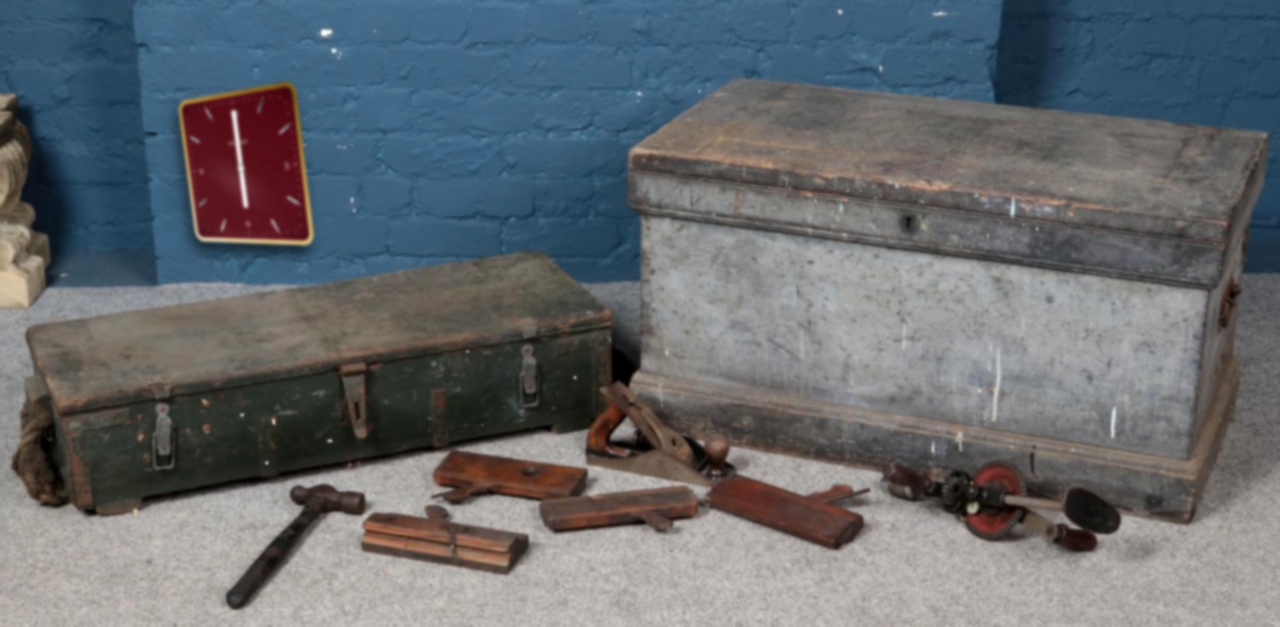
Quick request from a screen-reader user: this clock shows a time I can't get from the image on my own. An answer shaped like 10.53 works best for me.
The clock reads 6.00
